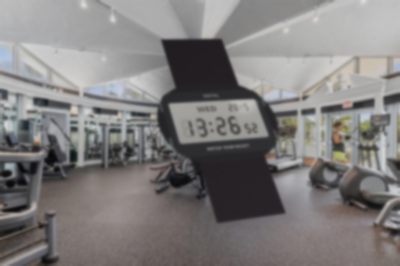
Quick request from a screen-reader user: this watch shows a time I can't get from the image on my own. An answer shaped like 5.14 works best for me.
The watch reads 13.26
